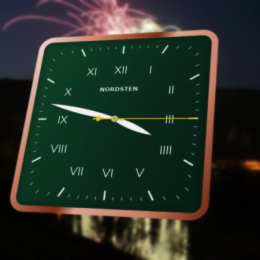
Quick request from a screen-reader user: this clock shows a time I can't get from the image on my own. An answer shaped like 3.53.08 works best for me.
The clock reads 3.47.15
